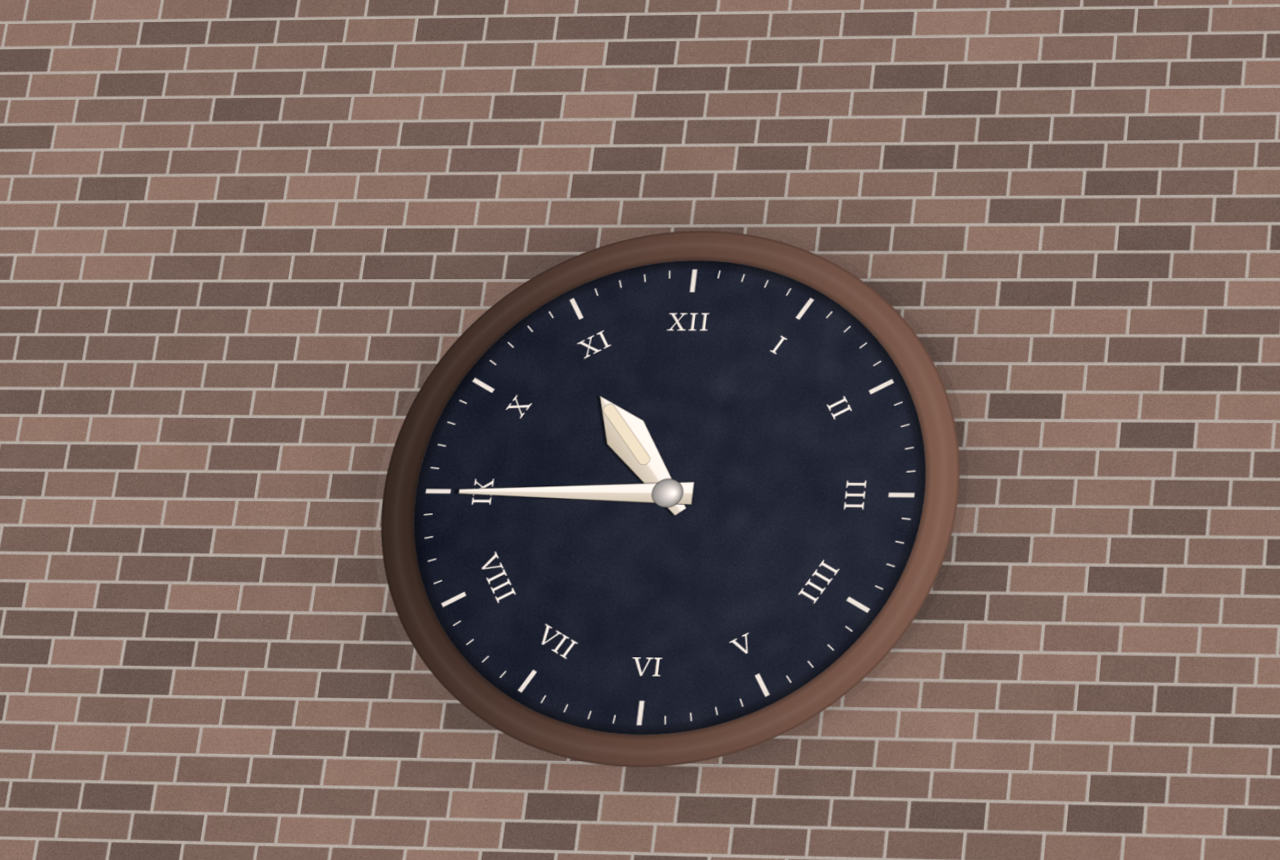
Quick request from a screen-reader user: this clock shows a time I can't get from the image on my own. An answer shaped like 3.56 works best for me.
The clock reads 10.45
